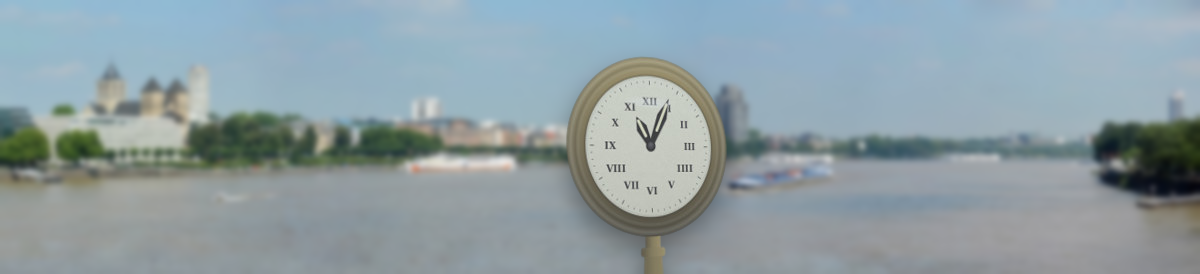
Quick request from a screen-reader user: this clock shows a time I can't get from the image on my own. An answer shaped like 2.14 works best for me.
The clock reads 11.04
